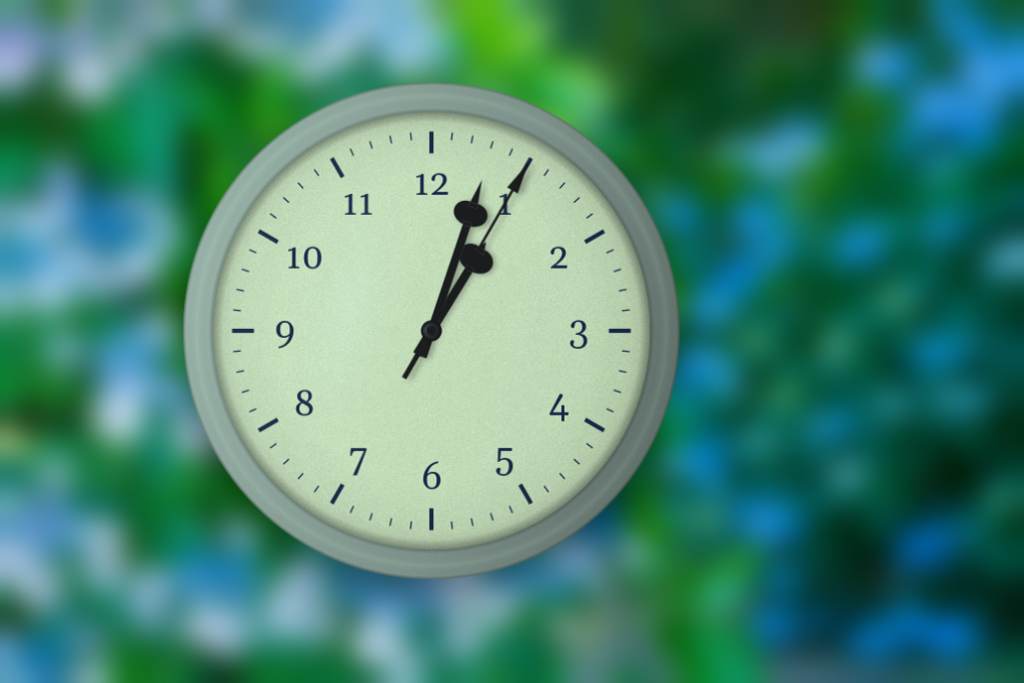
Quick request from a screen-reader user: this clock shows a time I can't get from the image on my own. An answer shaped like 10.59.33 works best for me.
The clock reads 1.03.05
